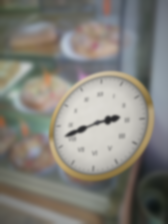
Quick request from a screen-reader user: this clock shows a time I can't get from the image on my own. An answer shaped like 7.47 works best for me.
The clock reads 2.42
